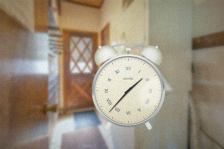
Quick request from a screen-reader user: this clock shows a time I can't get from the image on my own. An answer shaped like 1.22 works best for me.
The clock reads 1.37
